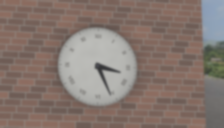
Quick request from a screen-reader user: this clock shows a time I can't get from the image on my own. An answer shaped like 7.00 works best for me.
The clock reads 3.26
